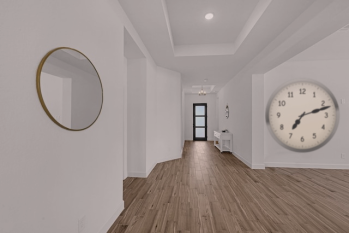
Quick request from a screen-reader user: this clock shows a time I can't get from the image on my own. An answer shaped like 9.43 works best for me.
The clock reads 7.12
